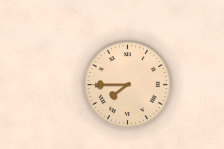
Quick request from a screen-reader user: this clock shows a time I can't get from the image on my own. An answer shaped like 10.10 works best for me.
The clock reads 7.45
